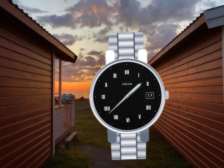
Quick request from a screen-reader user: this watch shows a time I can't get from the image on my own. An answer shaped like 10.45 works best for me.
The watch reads 1.38
